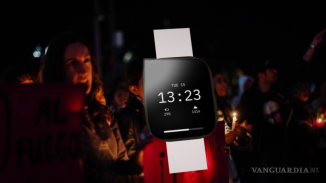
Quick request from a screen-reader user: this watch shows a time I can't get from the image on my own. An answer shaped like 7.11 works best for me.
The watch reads 13.23
